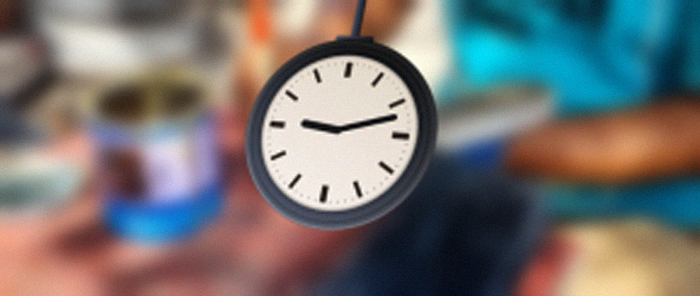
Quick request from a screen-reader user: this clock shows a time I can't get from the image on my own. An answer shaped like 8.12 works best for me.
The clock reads 9.12
